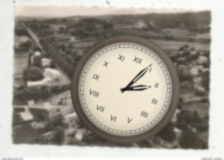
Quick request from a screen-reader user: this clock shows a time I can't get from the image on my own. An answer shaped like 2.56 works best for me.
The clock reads 2.04
